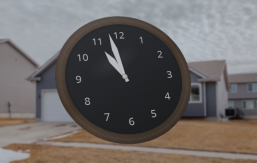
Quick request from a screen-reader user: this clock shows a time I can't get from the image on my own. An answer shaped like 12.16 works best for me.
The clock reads 10.58
